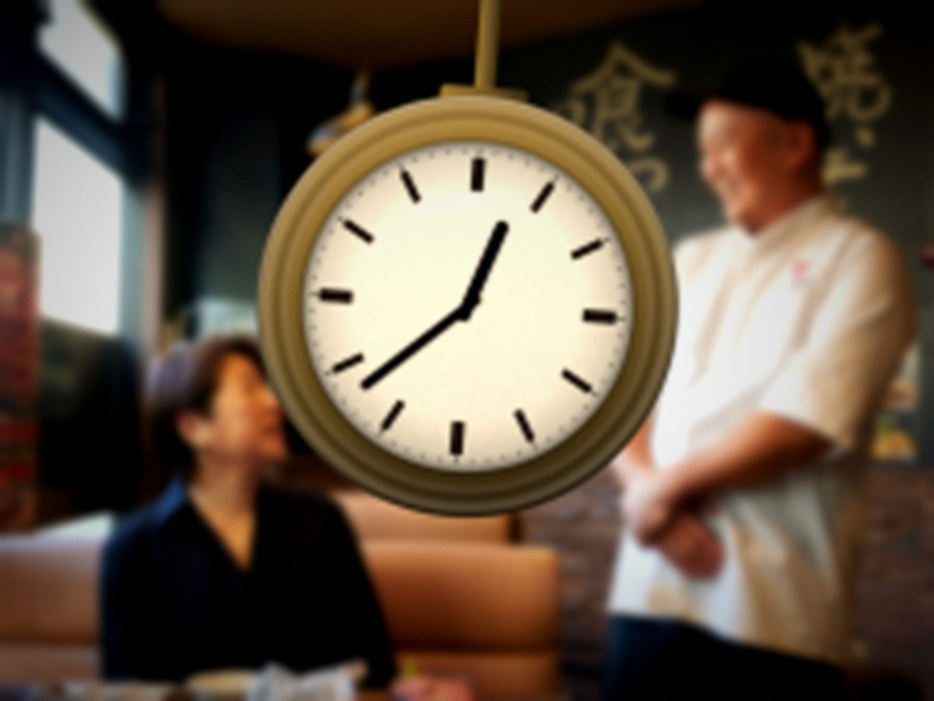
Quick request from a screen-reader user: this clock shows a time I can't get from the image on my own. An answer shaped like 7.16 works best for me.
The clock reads 12.38
